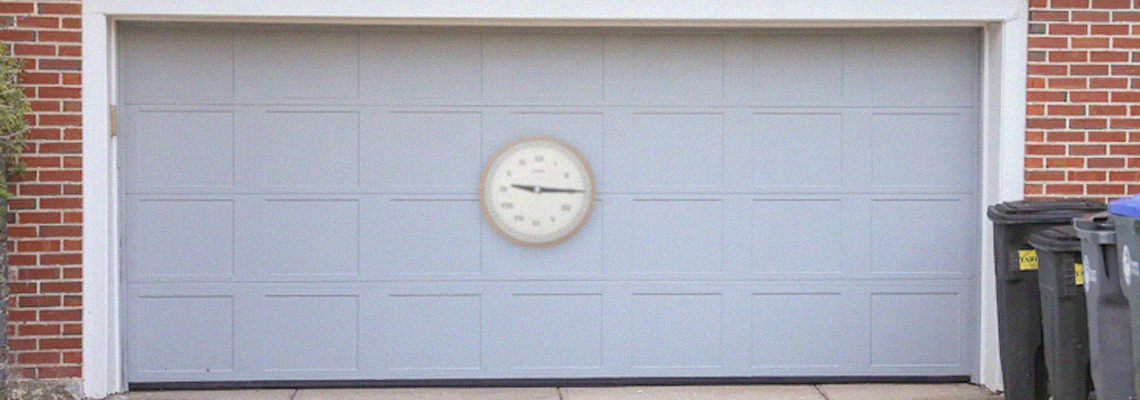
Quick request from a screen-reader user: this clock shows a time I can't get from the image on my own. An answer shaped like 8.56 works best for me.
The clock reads 9.15
